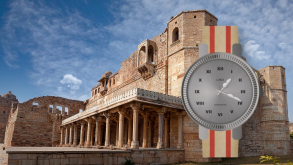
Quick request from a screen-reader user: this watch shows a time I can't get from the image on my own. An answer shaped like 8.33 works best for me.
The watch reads 1.19
